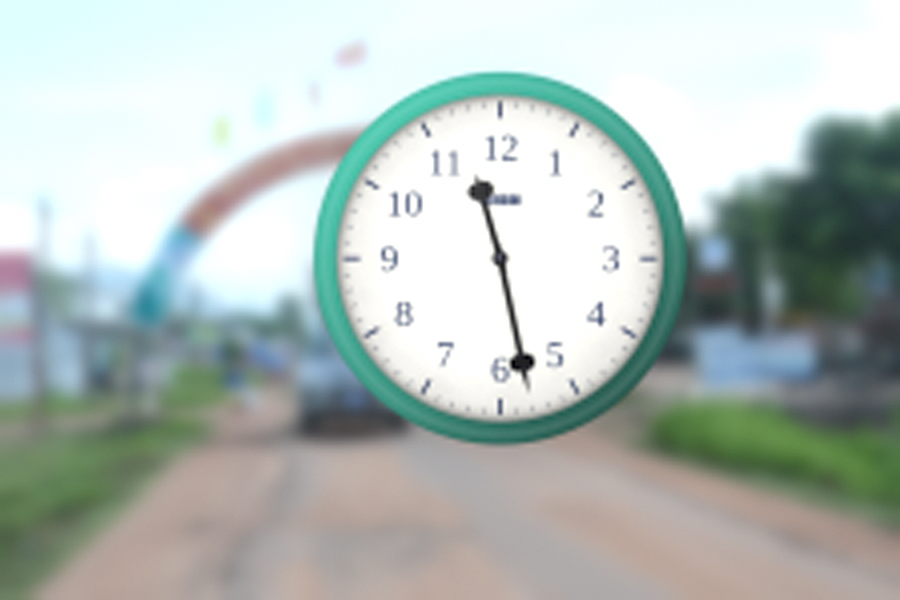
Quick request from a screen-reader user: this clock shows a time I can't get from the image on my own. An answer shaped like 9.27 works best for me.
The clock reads 11.28
